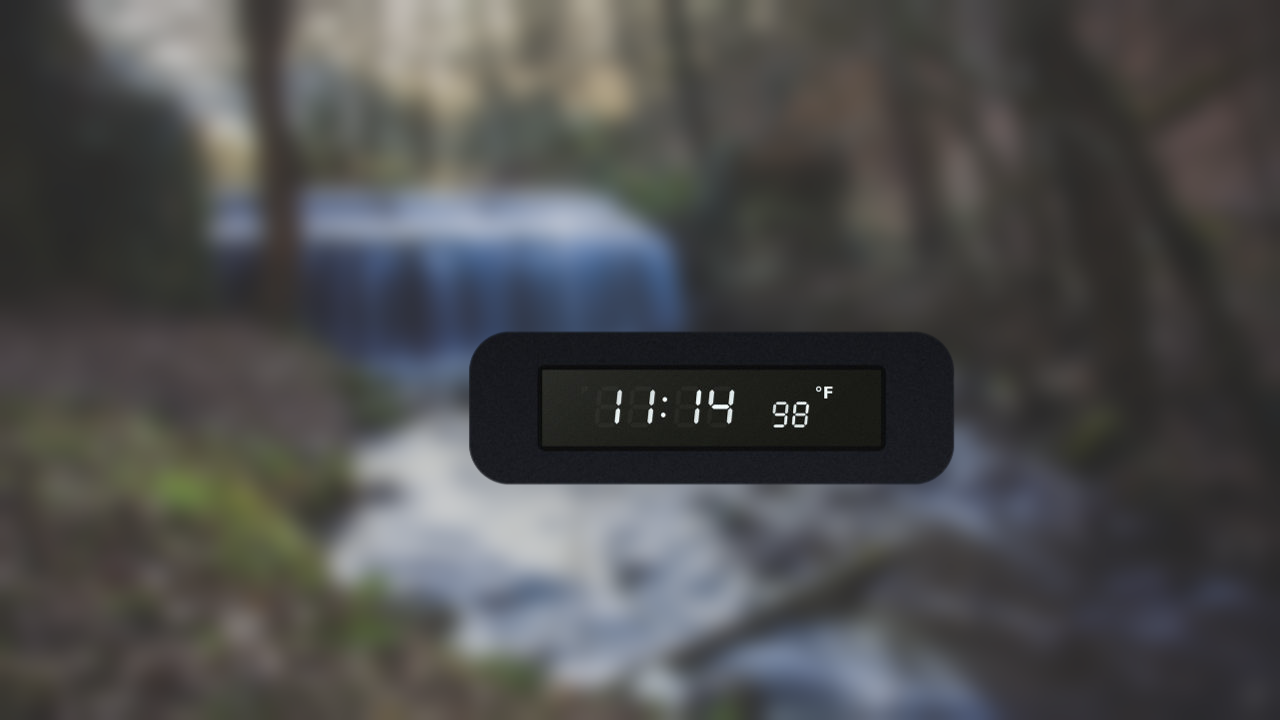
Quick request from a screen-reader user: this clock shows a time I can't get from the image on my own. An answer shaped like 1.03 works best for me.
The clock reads 11.14
